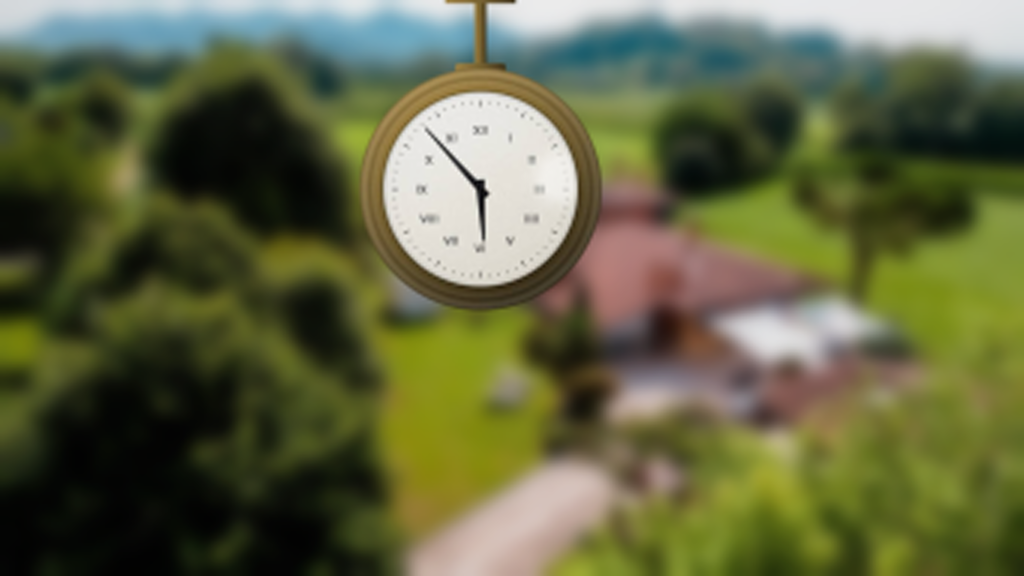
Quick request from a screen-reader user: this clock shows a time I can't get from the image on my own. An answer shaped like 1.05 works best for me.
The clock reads 5.53
